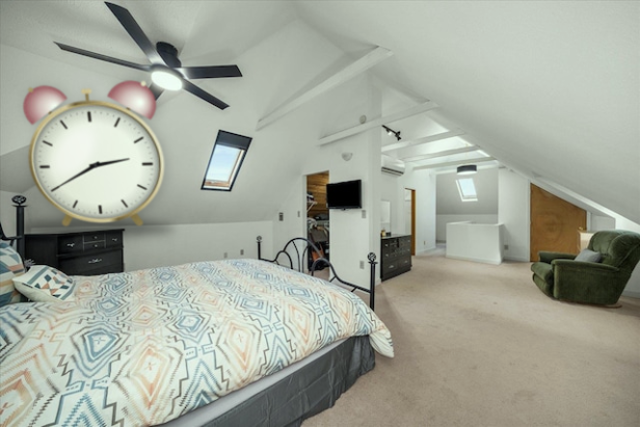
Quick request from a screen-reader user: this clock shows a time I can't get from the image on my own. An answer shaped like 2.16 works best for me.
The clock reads 2.40
